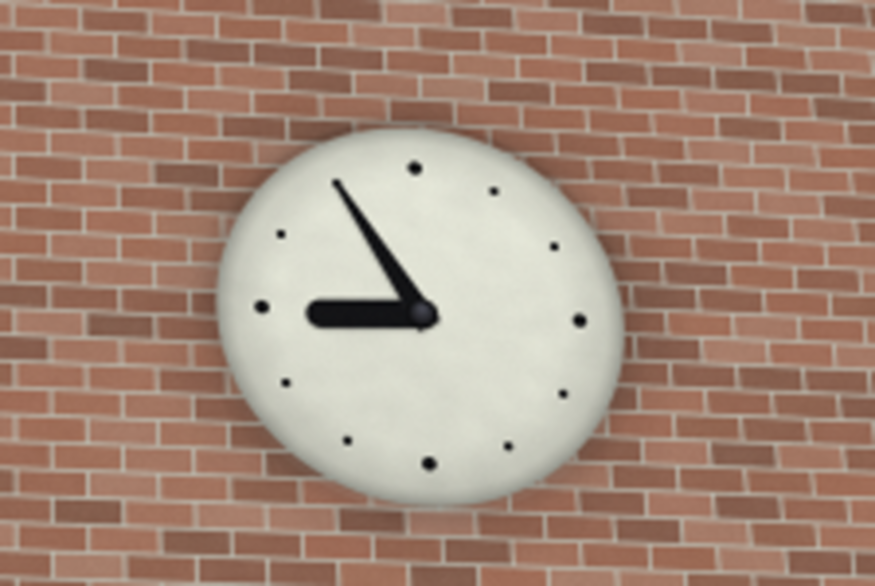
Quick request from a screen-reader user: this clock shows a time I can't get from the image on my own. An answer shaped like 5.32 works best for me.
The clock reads 8.55
